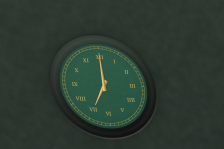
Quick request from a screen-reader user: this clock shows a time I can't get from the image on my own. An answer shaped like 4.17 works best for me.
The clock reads 7.00
